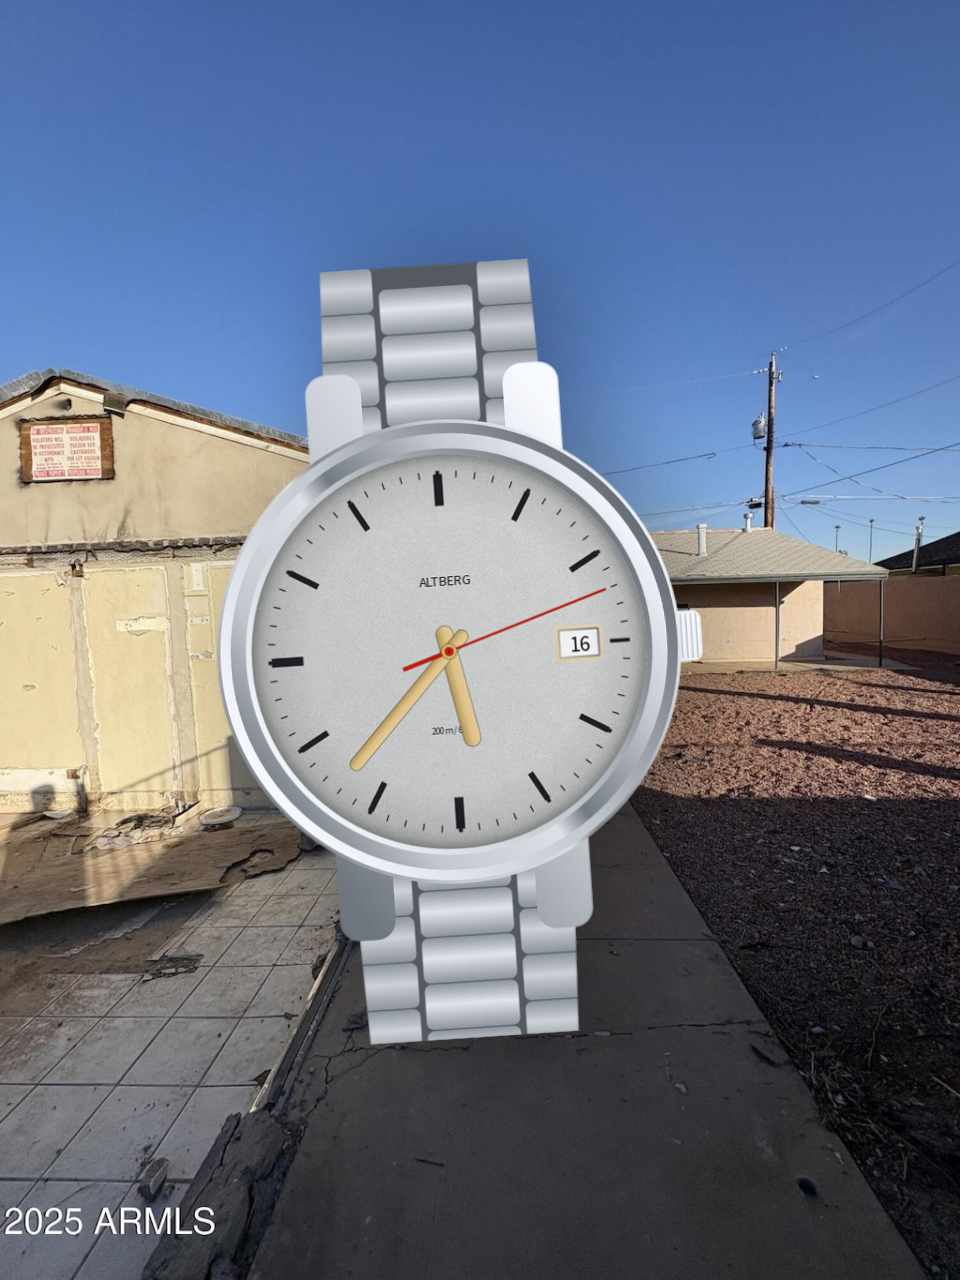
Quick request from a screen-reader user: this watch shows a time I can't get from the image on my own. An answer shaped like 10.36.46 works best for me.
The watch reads 5.37.12
